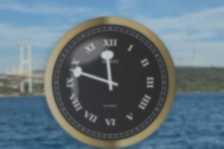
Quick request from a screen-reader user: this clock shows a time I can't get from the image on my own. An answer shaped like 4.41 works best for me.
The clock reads 11.48
